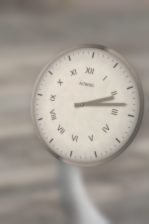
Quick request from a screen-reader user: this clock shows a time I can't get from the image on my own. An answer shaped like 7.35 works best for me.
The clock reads 2.13
